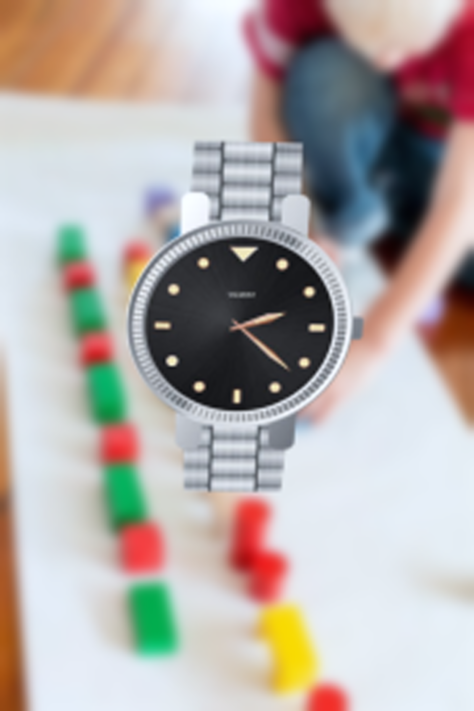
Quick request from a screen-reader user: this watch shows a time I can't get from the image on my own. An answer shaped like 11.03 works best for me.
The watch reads 2.22
